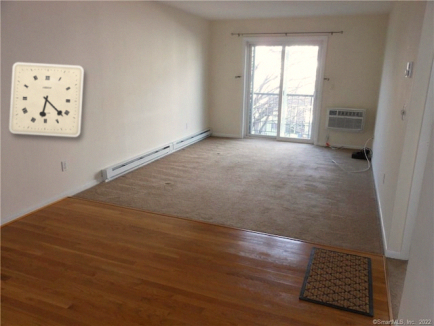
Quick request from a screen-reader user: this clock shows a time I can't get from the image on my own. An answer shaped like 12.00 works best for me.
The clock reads 6.22
